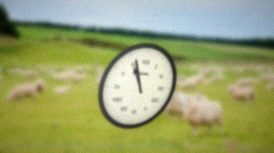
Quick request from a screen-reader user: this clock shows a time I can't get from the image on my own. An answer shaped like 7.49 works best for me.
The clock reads 10.56
